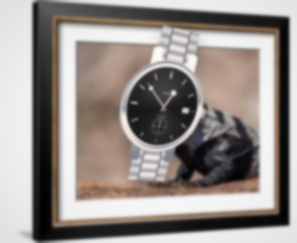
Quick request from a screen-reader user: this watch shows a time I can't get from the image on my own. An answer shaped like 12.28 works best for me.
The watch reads 12.52
